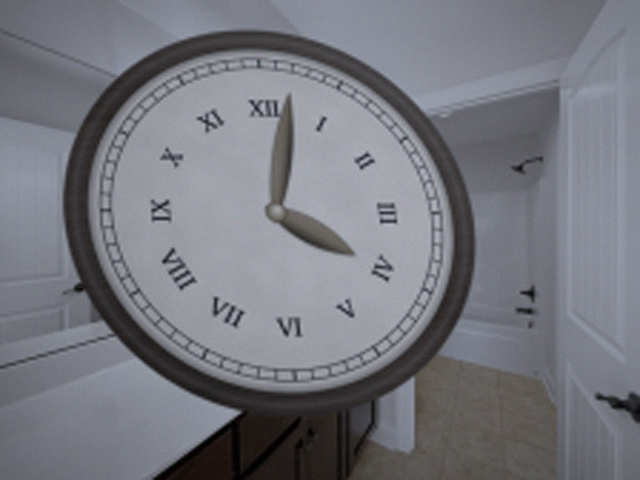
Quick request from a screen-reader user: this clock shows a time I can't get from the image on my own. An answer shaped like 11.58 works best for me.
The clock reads 4.02
